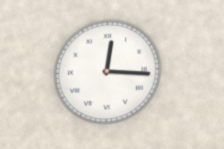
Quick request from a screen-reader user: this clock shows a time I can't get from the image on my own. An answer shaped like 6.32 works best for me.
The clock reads 12.16
